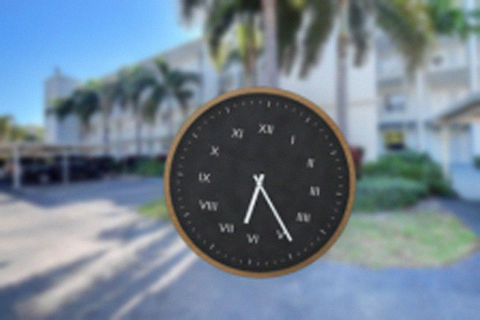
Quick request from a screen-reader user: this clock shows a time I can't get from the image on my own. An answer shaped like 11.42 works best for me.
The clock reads 6.24
